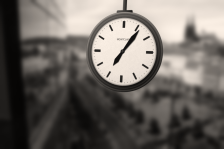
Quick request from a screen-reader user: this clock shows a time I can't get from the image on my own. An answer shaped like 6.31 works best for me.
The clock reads 7.06
